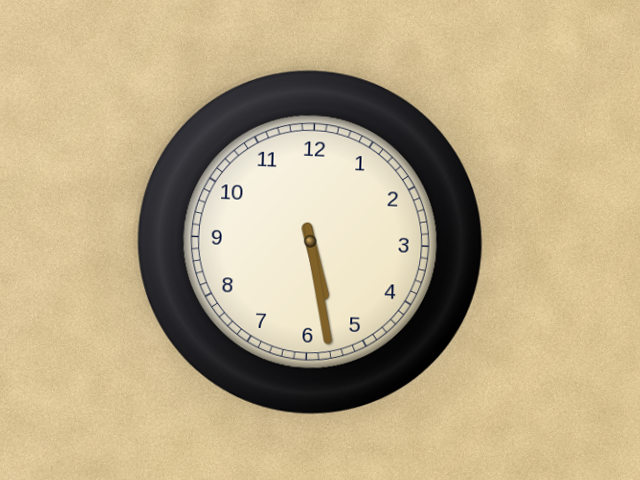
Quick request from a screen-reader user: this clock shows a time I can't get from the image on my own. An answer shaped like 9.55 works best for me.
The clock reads 5.28
